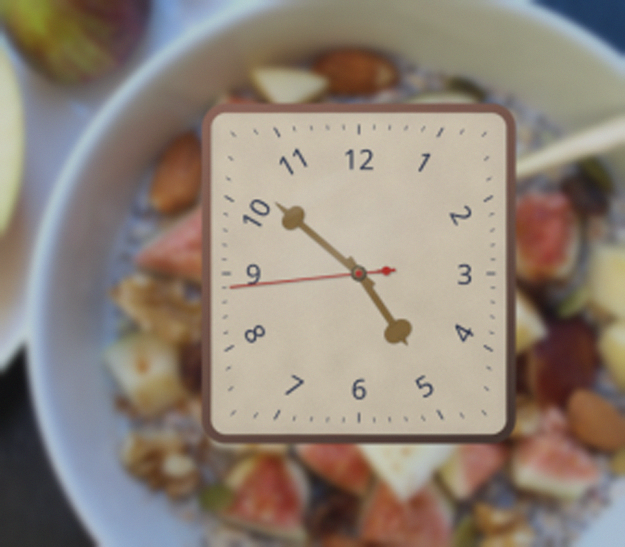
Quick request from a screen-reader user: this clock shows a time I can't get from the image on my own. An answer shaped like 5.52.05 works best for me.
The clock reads 4.51.44
